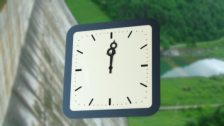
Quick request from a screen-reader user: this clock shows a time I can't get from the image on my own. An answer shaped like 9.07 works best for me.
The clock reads 12.01
